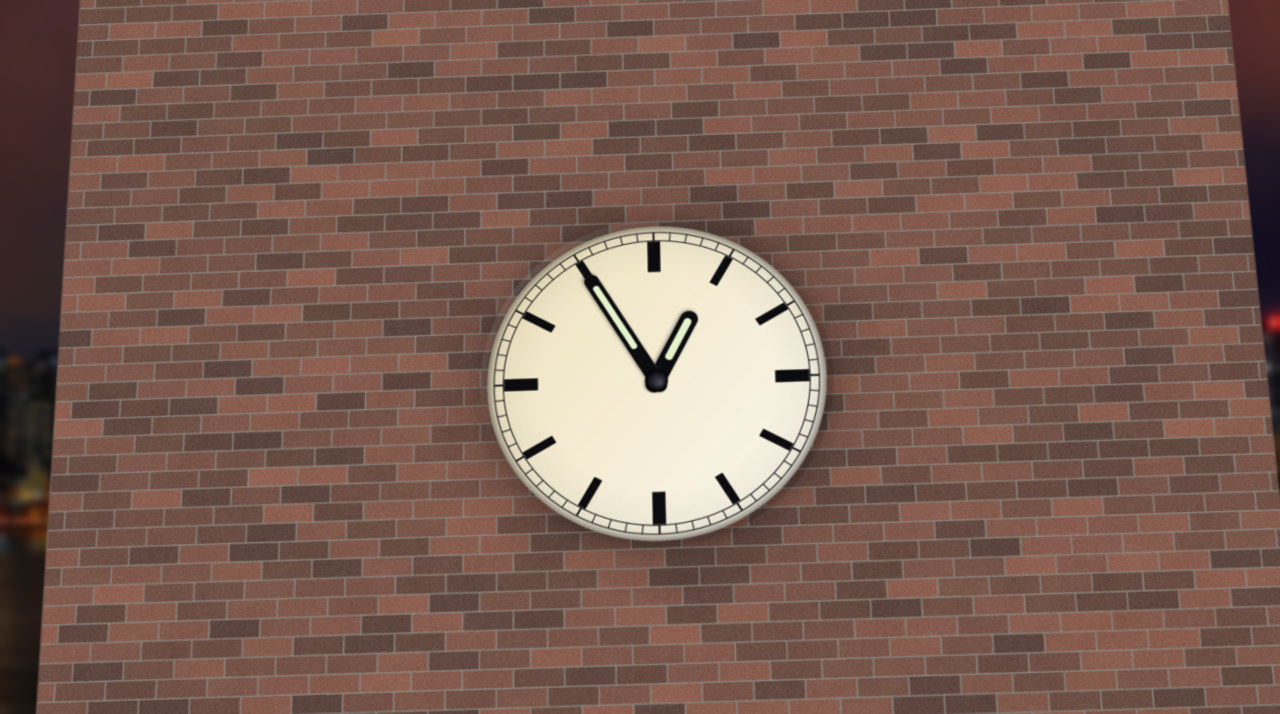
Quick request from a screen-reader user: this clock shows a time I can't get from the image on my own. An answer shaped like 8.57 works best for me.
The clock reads 12.55
